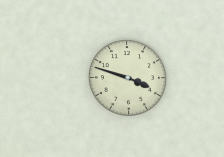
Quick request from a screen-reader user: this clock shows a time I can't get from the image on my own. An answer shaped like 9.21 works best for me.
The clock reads 3.48
